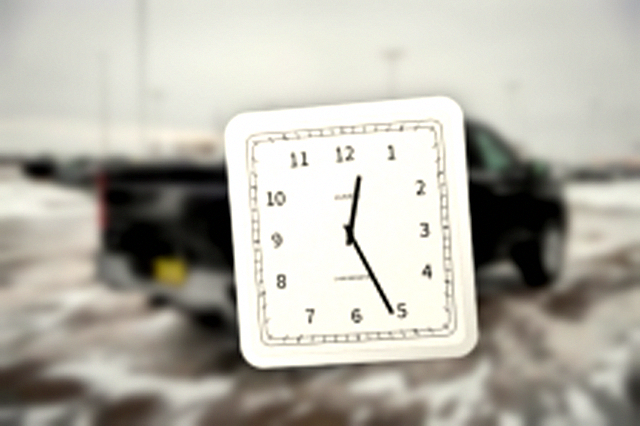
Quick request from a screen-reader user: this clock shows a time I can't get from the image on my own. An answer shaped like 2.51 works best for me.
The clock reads 12.26
